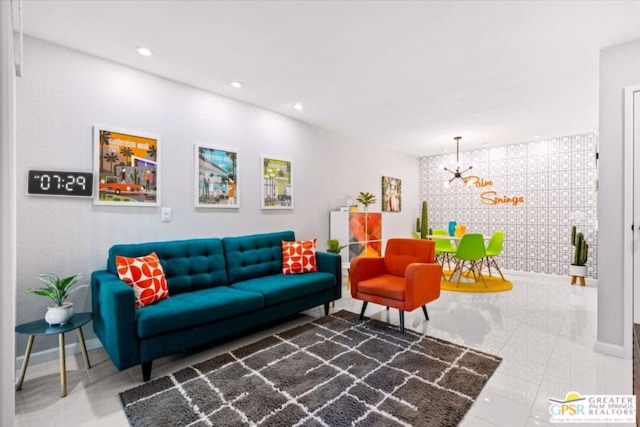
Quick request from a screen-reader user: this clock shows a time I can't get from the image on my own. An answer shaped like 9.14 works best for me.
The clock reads 7.29
